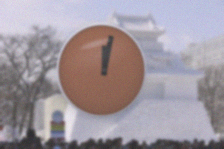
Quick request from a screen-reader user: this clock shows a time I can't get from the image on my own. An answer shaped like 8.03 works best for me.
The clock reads 12.02
